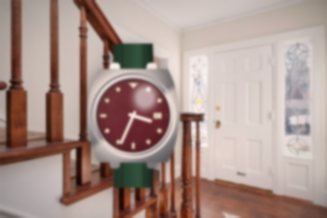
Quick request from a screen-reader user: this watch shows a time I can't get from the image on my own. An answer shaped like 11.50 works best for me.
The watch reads 3.34
